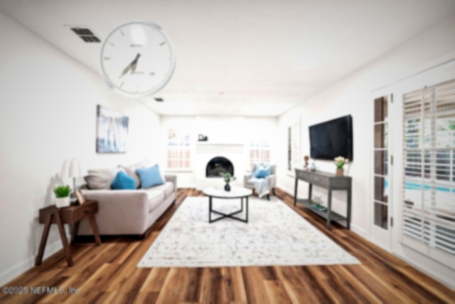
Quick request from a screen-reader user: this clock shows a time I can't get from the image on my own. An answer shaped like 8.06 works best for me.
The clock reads 6.37
